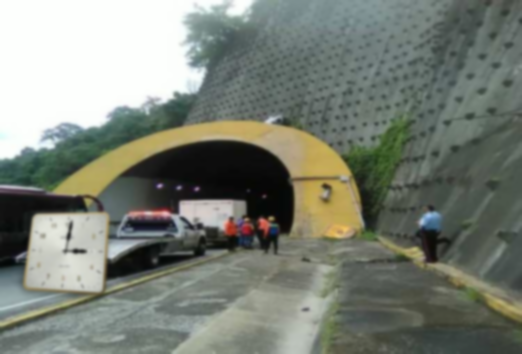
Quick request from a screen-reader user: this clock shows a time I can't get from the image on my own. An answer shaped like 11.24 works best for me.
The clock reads 3.01
